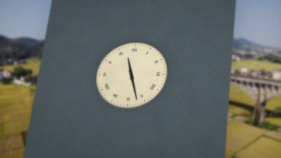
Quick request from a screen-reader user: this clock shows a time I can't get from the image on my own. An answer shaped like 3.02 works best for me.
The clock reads 11.27
